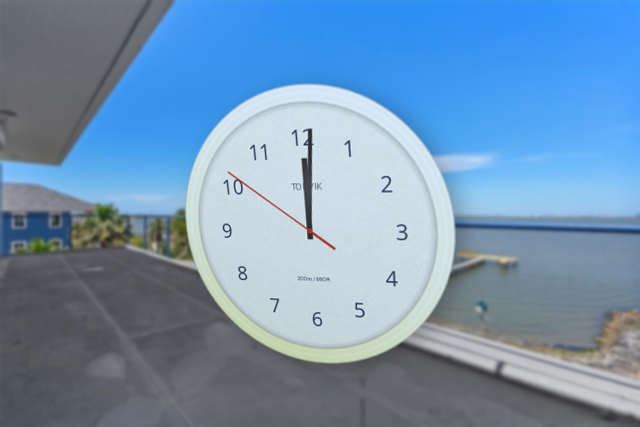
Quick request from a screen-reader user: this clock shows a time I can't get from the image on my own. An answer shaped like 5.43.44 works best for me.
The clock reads 12.00.51
